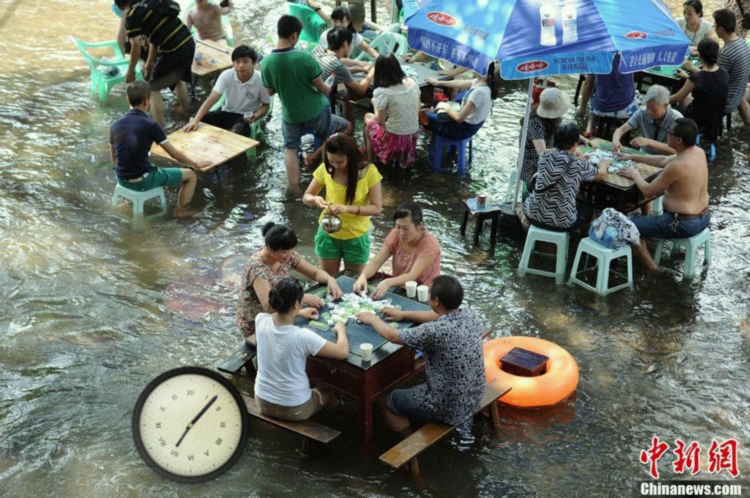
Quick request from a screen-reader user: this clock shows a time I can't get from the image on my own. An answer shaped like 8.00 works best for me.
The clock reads 7.07
